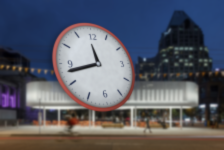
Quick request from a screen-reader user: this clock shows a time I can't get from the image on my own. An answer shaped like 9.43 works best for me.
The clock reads 11.43
